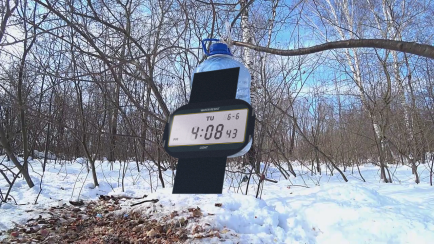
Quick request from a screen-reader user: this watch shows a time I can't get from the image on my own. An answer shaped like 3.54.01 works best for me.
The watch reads 4.08.43
